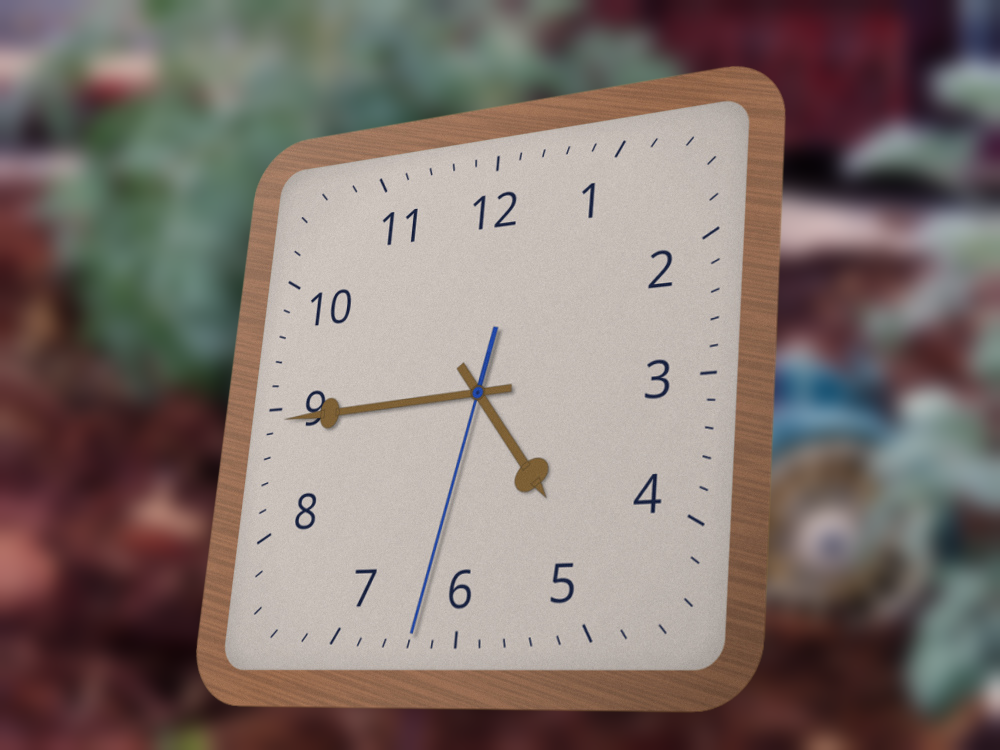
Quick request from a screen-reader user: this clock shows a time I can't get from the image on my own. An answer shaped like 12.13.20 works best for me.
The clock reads 4.44.32
